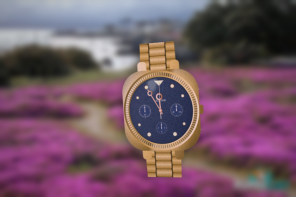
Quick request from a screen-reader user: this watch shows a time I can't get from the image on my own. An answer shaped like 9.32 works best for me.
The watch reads 11.55
